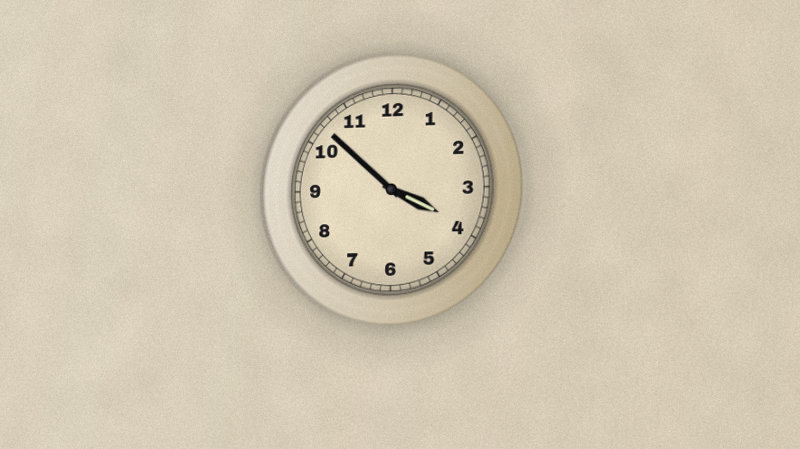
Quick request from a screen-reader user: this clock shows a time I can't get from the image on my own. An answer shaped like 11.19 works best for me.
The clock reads 3.52
